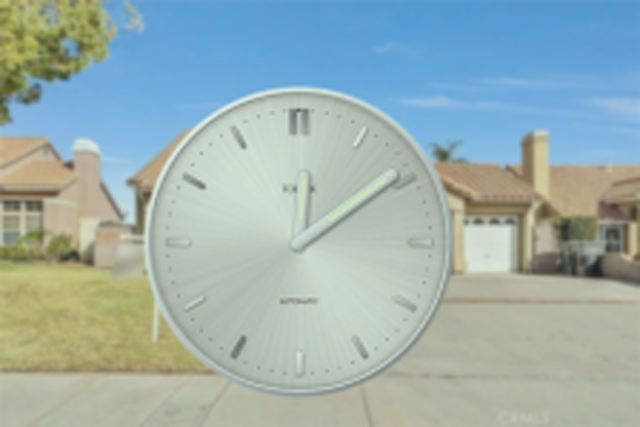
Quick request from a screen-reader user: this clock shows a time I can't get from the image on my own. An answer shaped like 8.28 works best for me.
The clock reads 12.09
